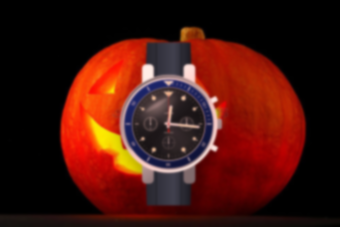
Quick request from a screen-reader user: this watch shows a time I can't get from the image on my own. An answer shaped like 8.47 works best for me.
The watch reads 12.16
